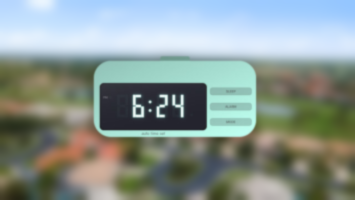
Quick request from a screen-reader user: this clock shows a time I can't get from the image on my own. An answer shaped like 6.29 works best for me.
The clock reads 6.24
